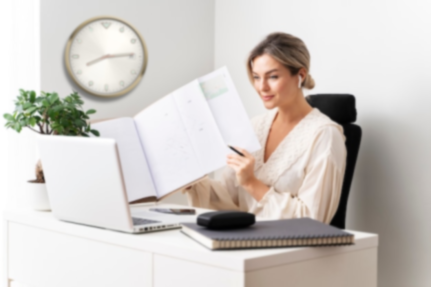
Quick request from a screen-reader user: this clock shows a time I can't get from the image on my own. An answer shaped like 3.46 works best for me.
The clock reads 8.14
